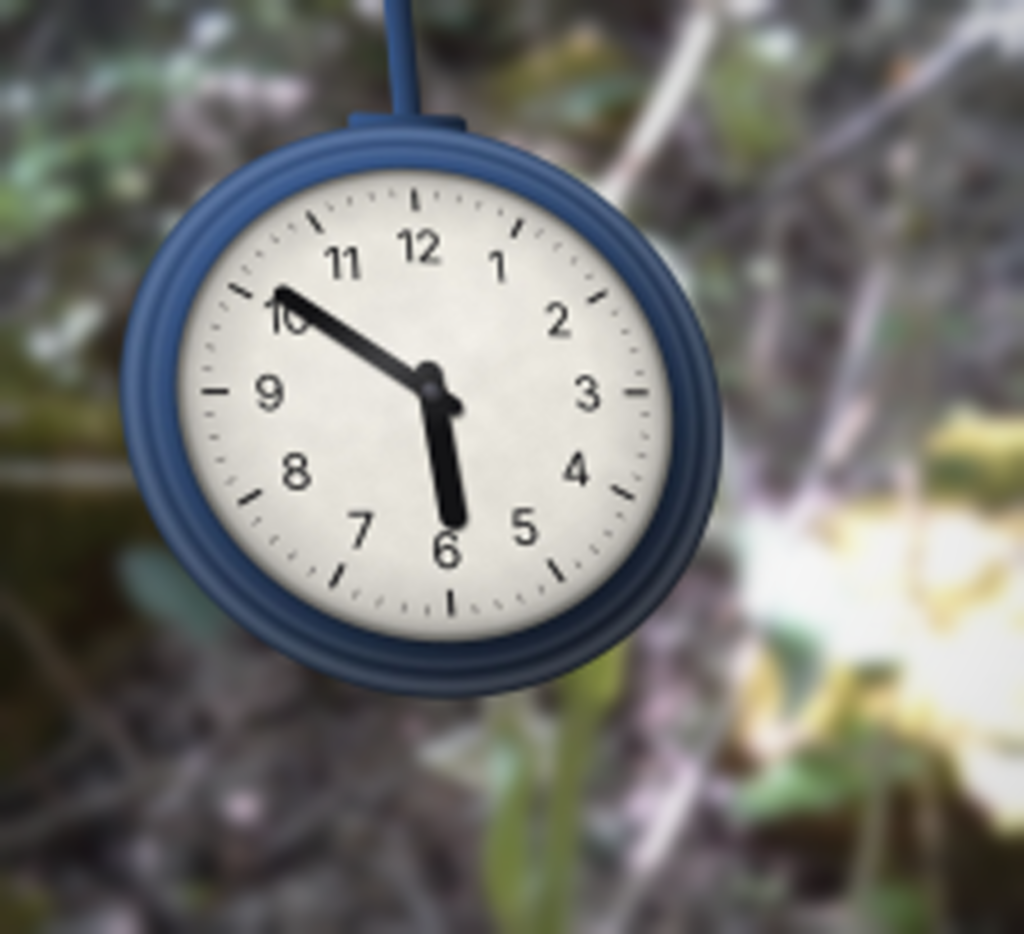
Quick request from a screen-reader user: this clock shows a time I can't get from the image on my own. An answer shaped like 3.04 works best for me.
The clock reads 5.51
